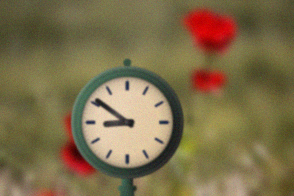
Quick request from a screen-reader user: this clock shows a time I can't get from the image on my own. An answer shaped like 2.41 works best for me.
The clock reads 8.51
